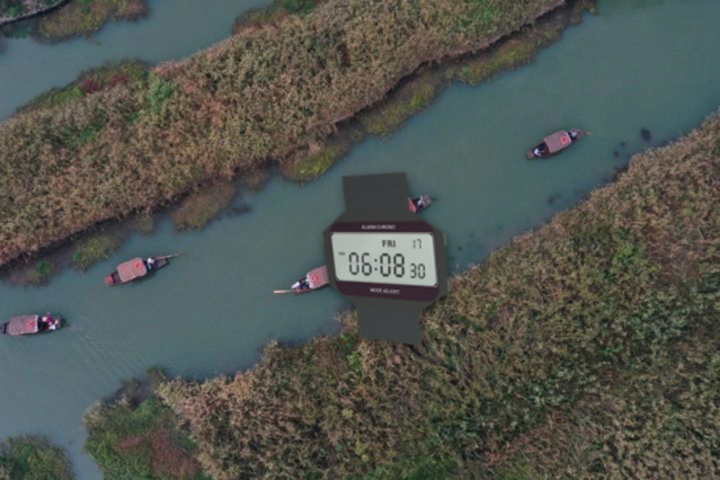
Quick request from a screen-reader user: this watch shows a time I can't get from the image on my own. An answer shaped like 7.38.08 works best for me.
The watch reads 6.08.30
